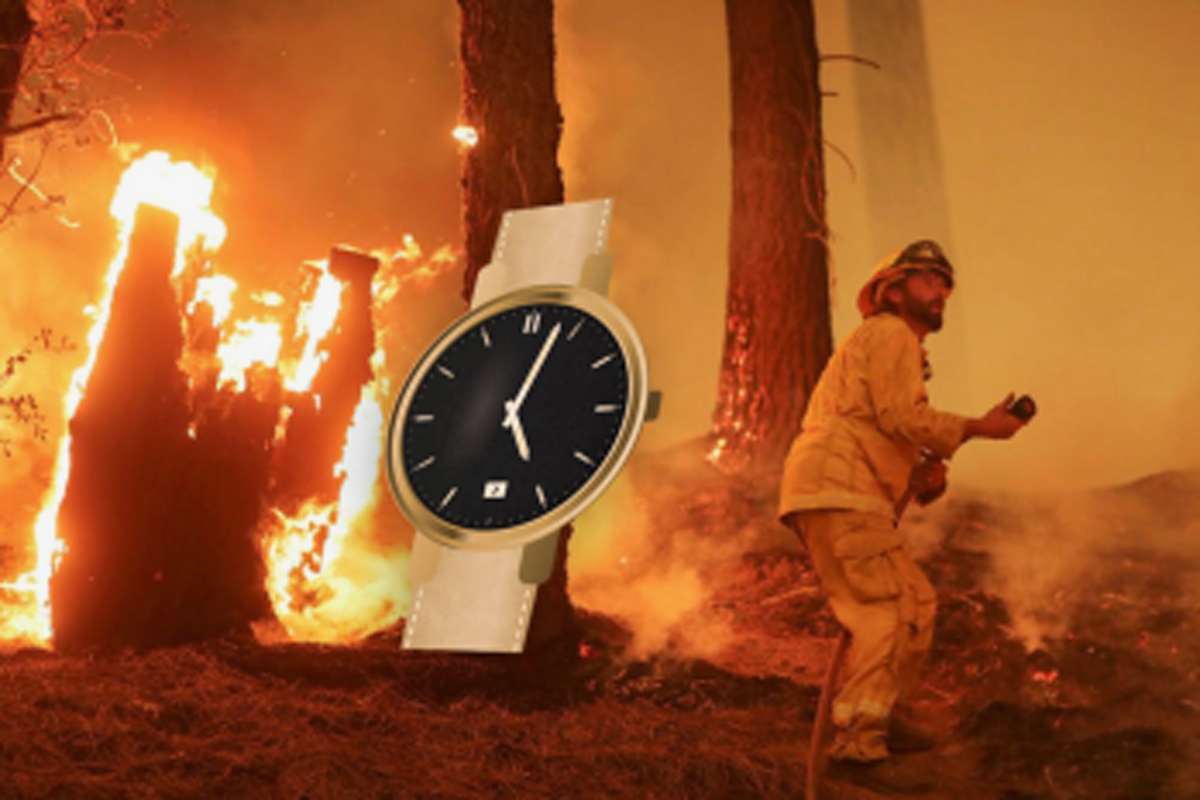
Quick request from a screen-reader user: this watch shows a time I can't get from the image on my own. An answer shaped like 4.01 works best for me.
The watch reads 5.03
